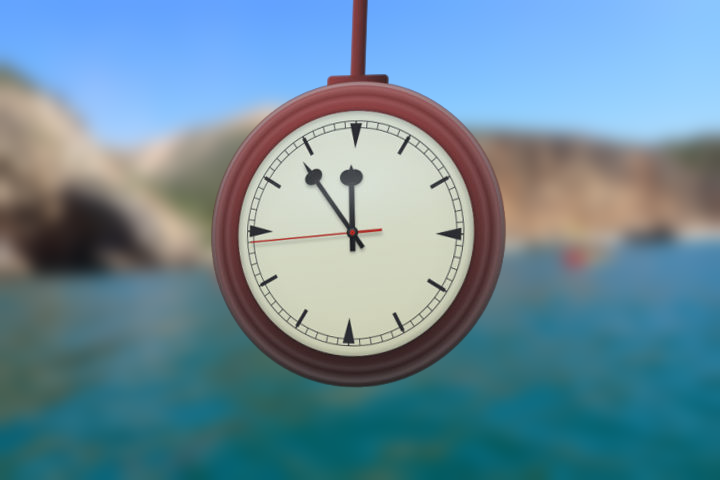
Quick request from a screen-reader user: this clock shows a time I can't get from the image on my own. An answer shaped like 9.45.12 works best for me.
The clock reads 11.53.44
